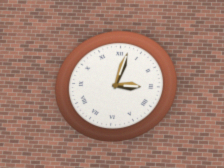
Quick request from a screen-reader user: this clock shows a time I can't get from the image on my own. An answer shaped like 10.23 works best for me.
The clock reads 3.02
